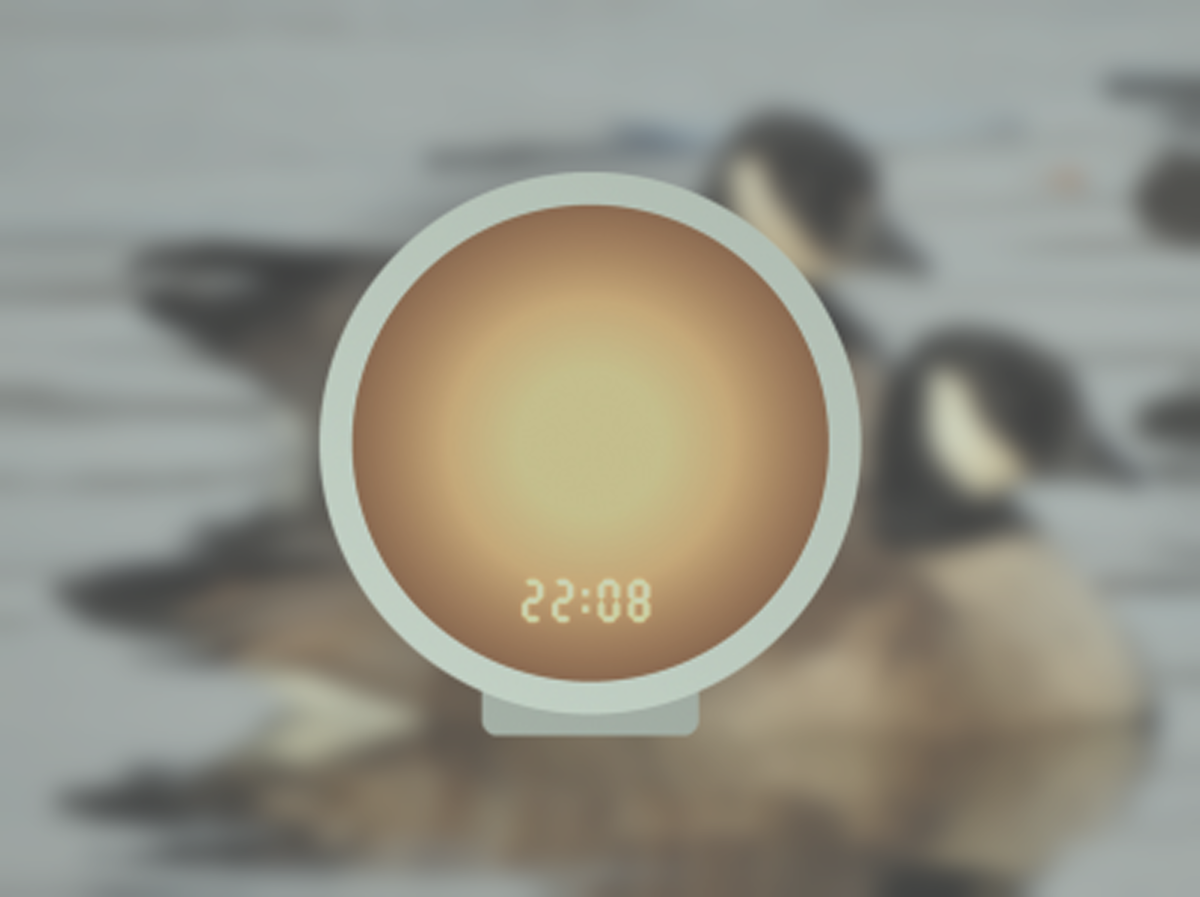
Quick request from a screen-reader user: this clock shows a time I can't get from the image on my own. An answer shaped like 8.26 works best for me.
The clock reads 22.08
